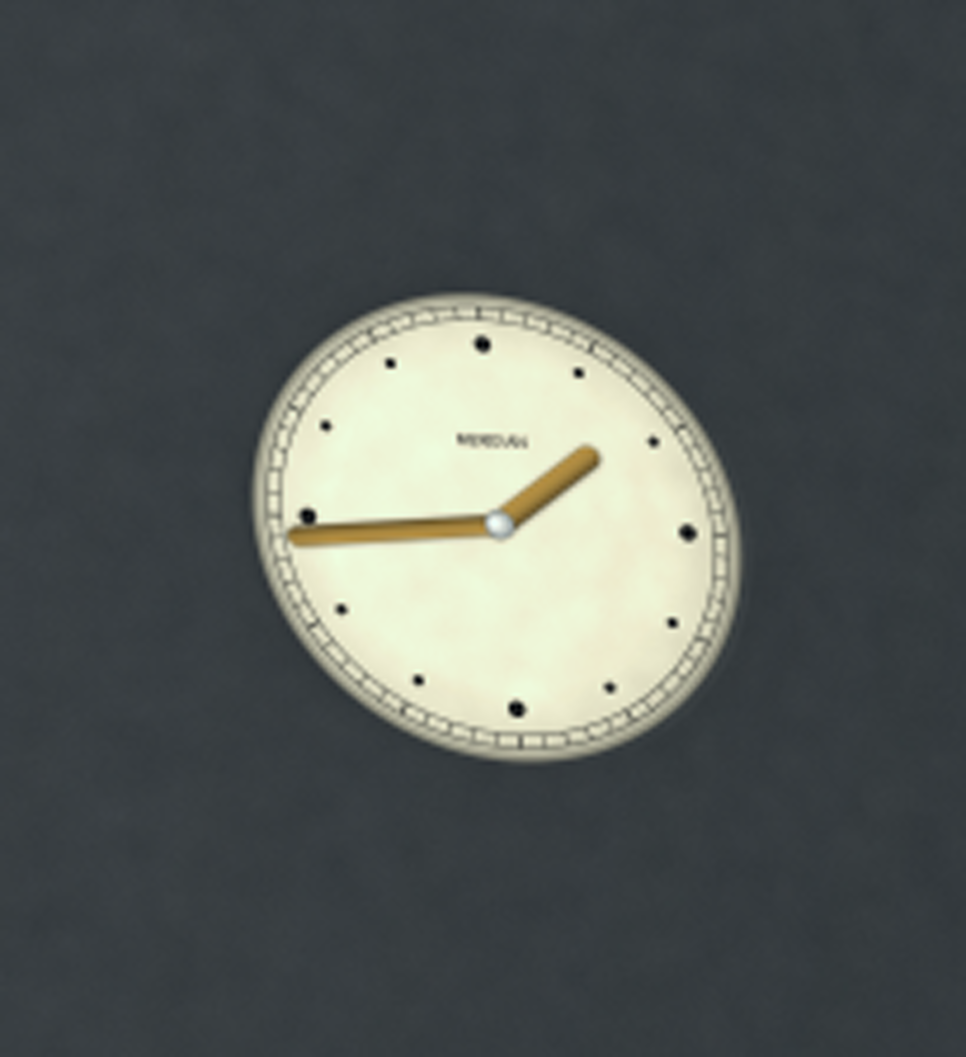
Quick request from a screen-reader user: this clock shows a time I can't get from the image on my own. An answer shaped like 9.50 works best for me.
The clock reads 1.44
